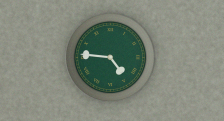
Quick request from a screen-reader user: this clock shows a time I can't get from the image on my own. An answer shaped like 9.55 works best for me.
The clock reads 4.46
